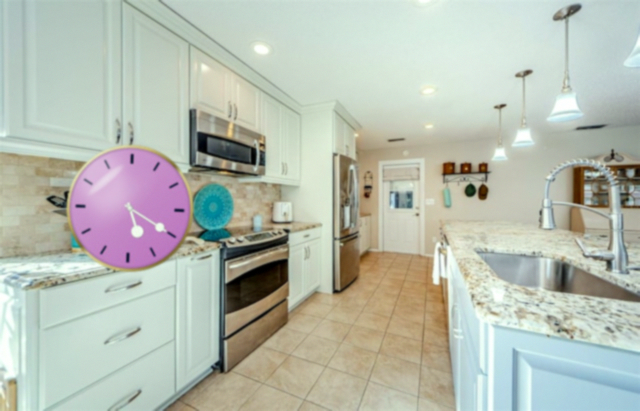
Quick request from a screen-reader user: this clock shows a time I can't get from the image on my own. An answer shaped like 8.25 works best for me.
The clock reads 5.20
